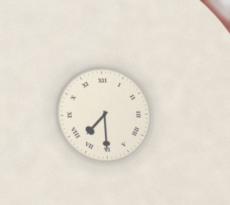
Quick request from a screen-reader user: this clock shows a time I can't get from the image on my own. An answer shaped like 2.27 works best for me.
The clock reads 7.30
